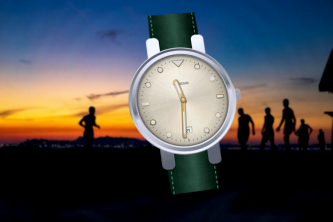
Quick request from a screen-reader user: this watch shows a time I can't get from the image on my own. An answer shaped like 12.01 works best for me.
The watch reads 11.31
